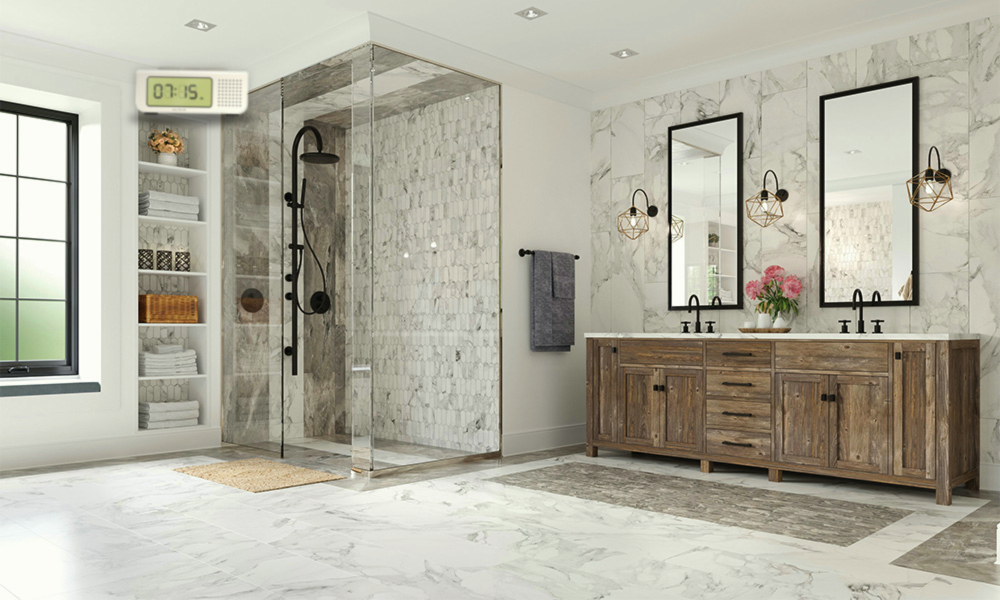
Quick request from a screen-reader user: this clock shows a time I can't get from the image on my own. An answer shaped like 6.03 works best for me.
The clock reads 7.15
